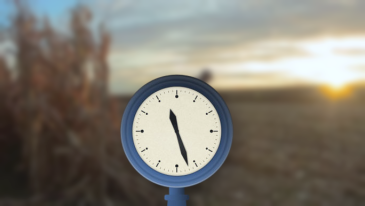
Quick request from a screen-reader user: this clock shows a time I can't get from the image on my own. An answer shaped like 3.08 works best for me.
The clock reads 11.27
